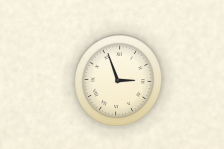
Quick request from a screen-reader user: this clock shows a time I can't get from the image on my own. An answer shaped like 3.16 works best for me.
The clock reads 2.56
